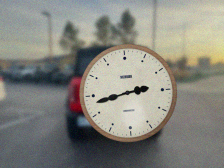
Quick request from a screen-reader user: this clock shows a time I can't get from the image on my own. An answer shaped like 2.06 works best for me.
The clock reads 2.43
